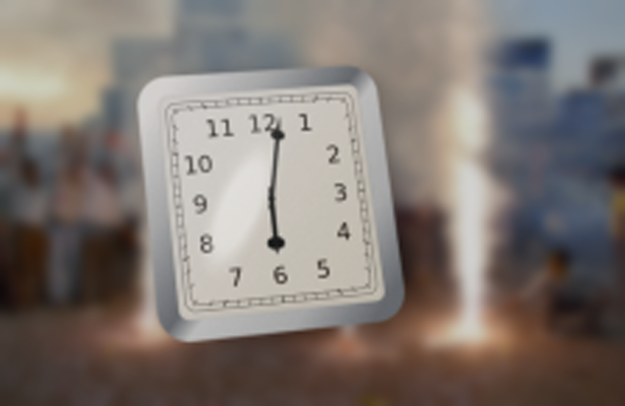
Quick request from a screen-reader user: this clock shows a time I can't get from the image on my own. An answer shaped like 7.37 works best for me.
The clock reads 6.02
